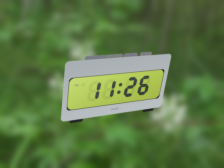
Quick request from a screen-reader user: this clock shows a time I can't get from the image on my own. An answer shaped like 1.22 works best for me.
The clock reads 11.26
